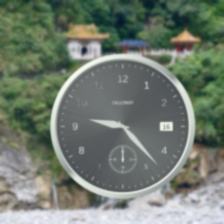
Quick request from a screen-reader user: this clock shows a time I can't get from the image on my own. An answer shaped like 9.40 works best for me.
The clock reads 9.23
